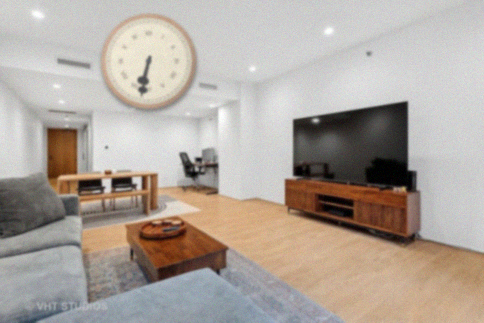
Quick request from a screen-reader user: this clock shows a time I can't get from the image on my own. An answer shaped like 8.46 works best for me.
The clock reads 6.32
